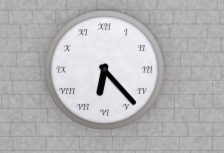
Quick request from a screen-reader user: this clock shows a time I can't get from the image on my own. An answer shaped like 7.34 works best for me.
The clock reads 6.23
